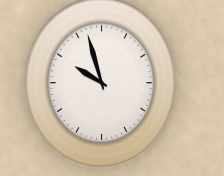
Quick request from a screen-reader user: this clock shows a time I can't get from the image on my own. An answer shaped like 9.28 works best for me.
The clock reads 9.57
